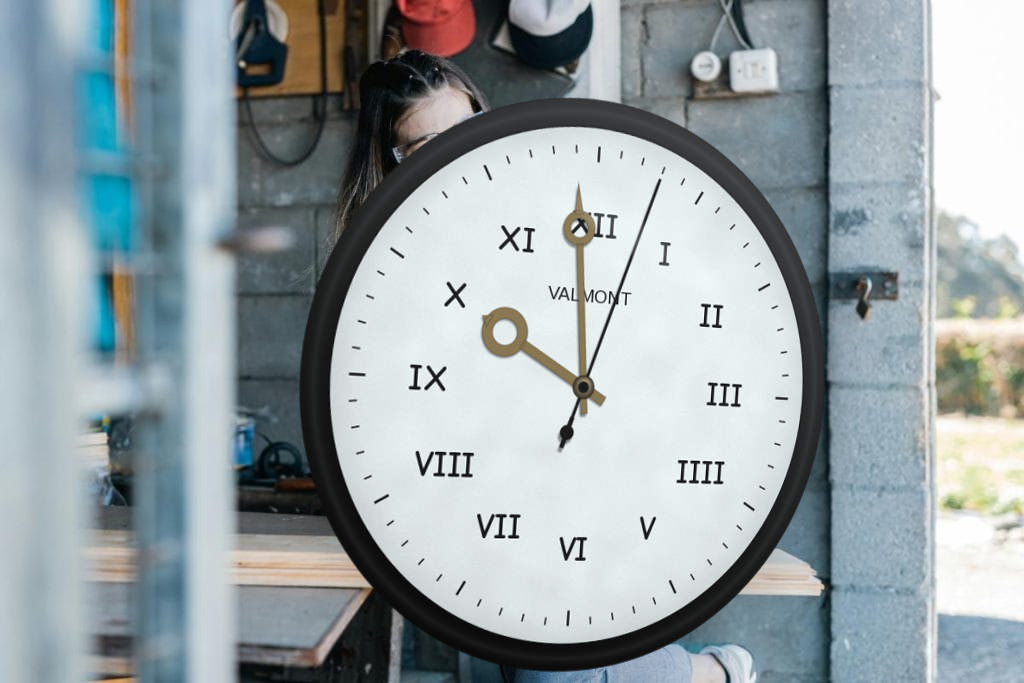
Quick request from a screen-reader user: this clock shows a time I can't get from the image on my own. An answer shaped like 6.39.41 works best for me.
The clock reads 9.59.03
